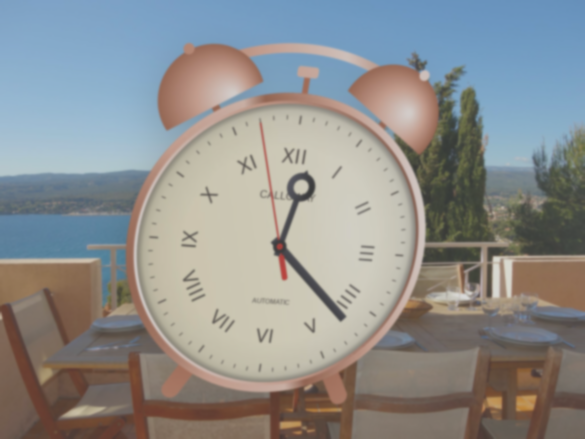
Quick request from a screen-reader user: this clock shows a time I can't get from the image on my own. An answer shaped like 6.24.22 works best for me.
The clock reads 12.21.57
